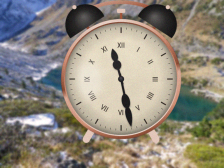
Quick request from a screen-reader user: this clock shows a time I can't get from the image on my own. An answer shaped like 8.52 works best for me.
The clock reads 11.28
